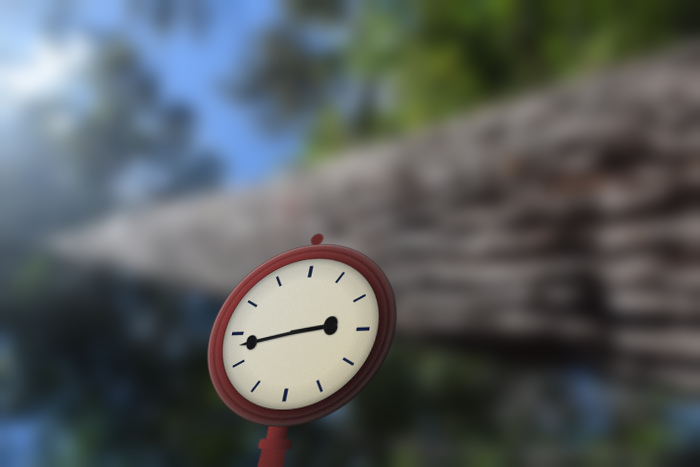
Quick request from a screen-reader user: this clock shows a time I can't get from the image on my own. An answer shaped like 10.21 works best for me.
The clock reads 2.43
